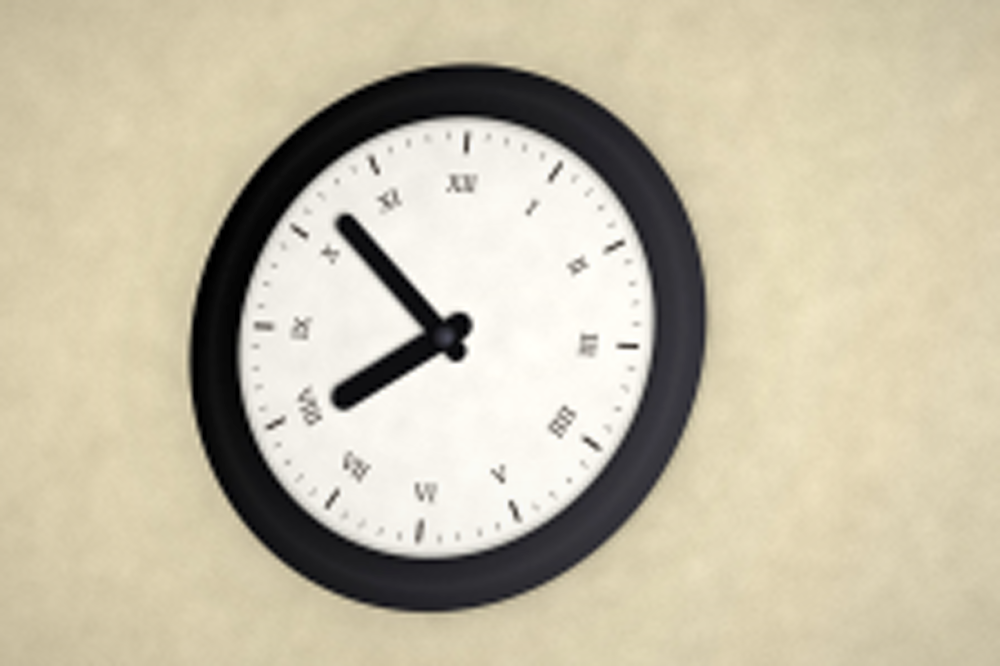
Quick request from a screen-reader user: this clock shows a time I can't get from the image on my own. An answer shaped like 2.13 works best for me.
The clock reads 7.52
